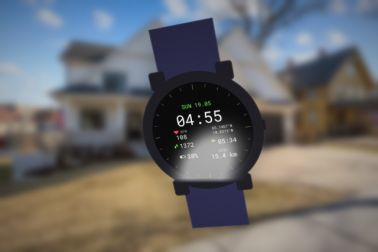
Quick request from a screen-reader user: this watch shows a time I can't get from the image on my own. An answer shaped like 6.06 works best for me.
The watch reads 4.55
